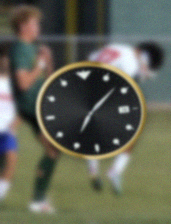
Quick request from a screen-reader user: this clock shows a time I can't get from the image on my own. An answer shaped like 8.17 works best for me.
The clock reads 7.08
